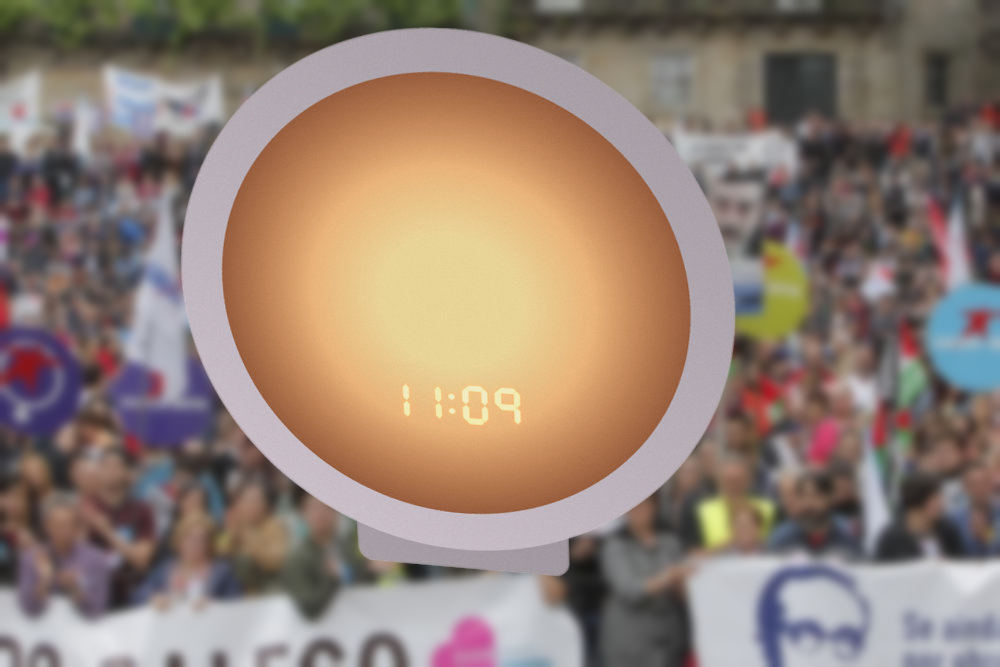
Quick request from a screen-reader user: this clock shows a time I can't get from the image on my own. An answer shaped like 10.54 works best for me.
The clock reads 11.09
